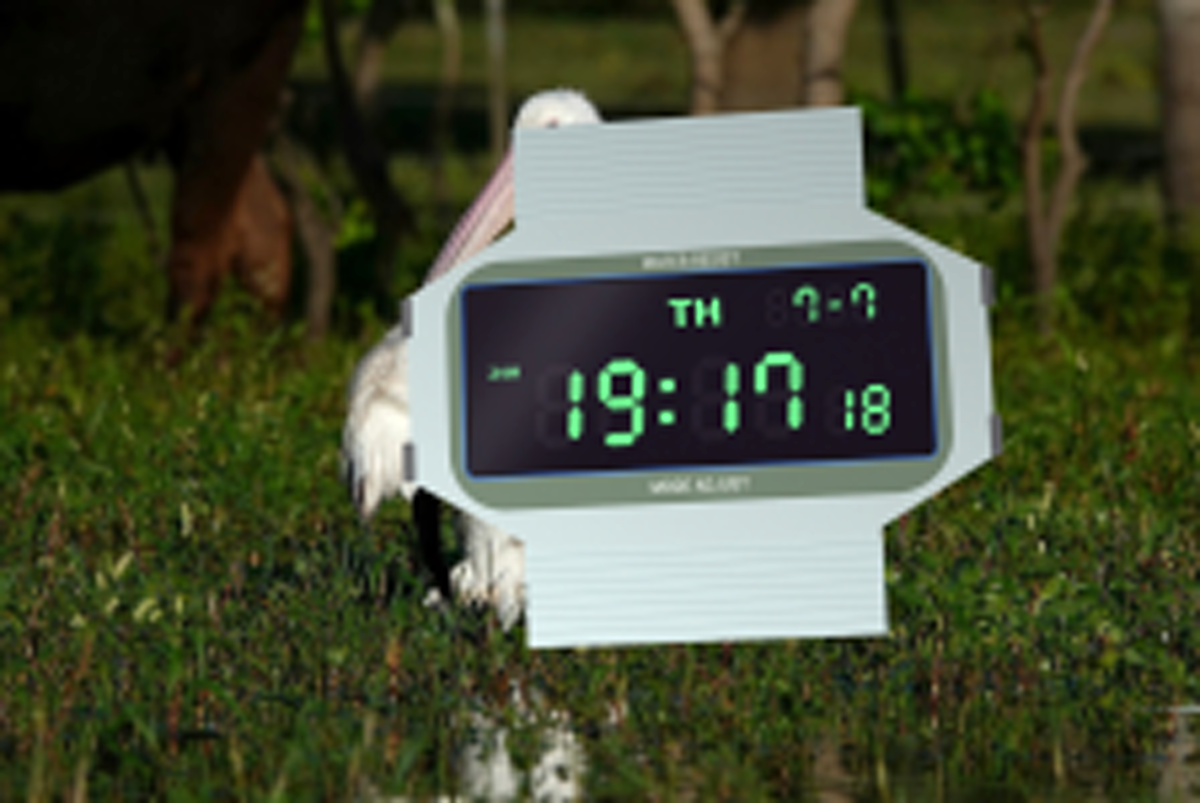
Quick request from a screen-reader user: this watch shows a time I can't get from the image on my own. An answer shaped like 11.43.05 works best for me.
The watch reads 19.17.18
